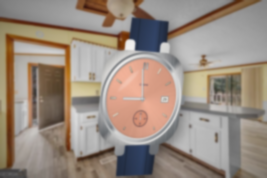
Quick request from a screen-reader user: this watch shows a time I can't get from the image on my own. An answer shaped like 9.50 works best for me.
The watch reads 8.59
